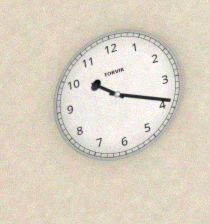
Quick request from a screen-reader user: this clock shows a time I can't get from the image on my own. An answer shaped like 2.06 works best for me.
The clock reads 10.19
